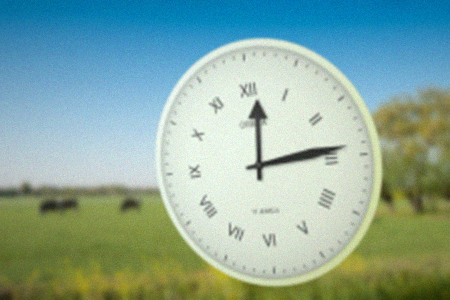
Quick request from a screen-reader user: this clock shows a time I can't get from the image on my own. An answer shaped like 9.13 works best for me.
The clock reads 12.14
